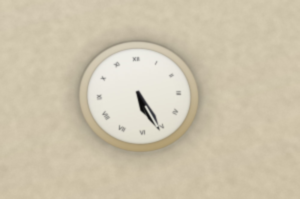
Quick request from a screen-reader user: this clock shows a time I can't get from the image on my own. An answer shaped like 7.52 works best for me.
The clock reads 5.26
